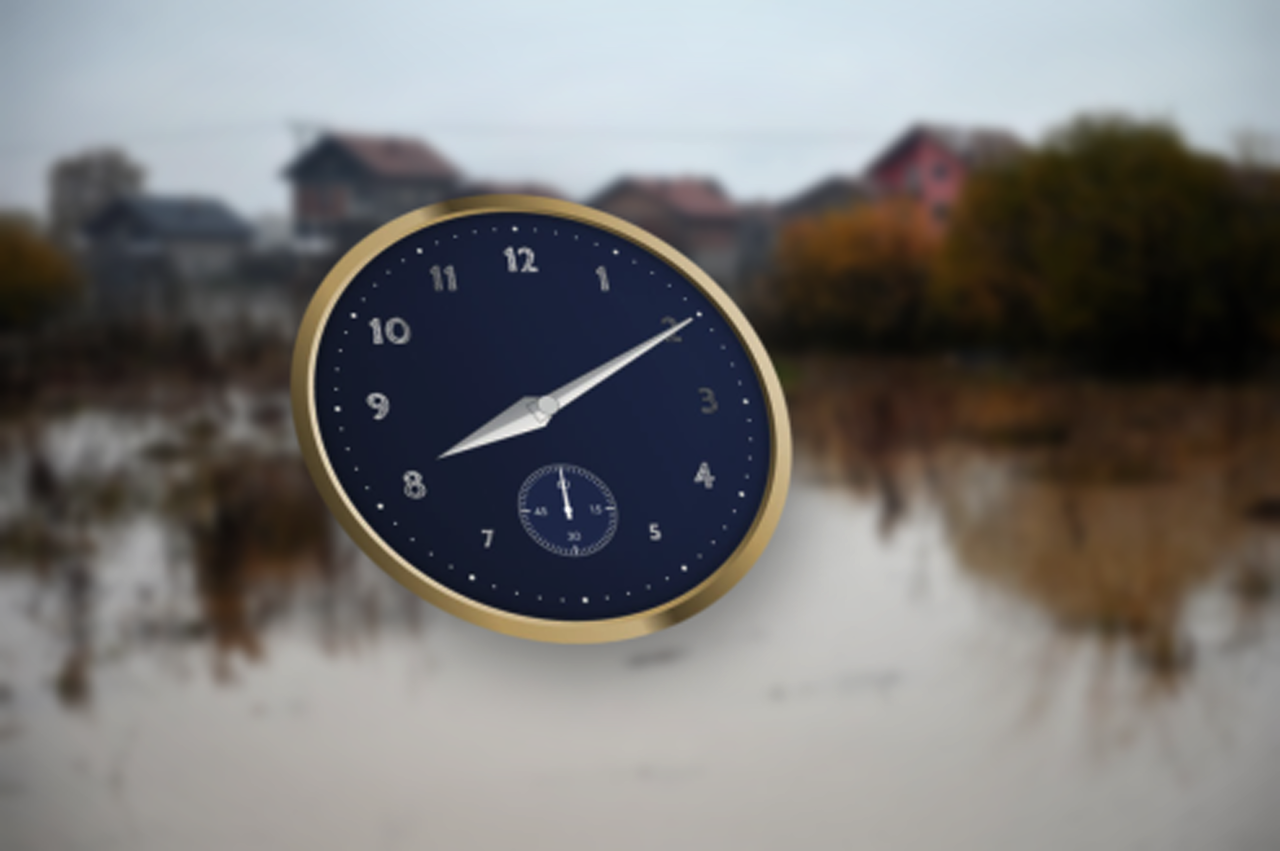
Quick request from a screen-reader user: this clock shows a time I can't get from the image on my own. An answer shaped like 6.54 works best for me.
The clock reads 8.10
